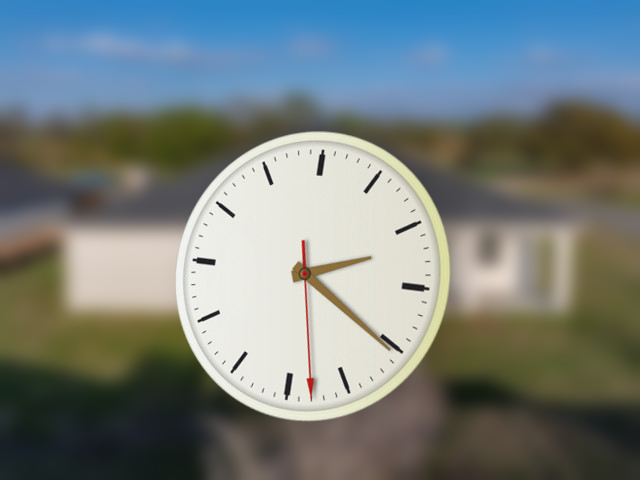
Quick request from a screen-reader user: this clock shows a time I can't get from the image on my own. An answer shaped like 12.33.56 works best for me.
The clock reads 2.20.28
